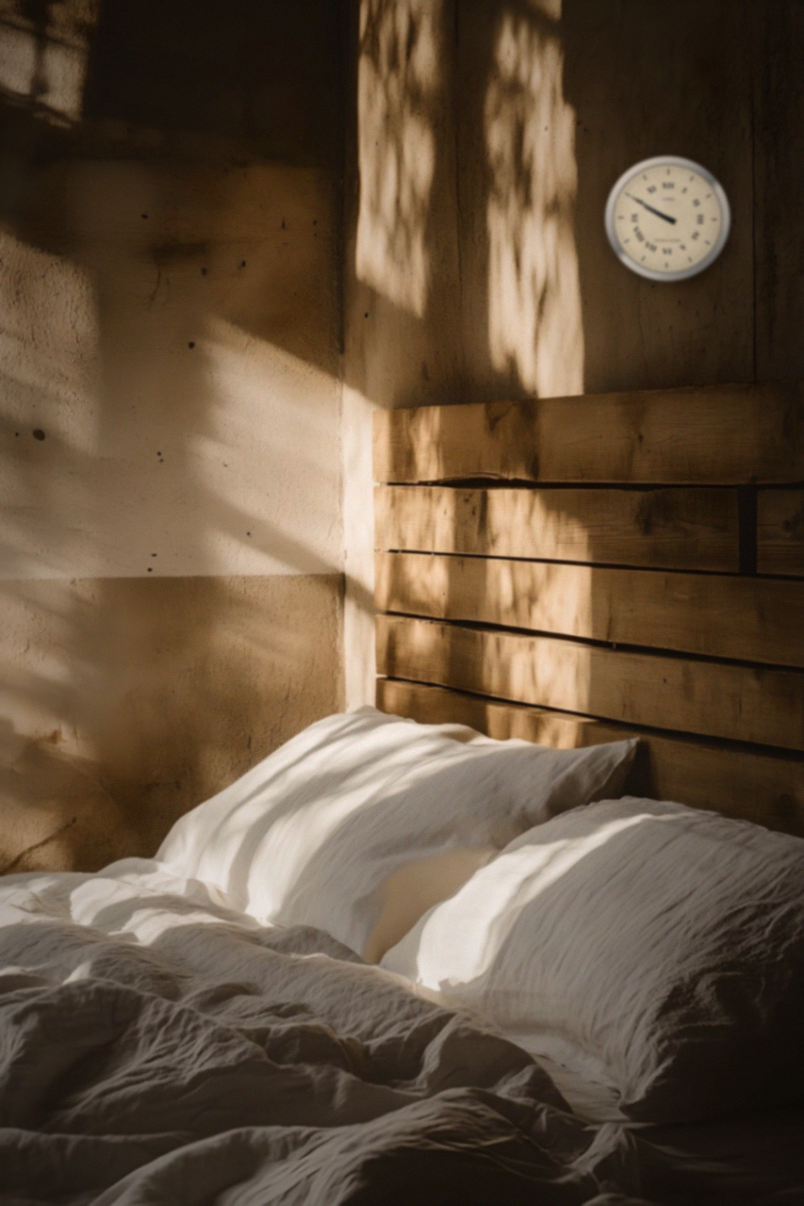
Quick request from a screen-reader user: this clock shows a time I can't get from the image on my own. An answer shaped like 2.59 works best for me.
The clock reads 9.50
